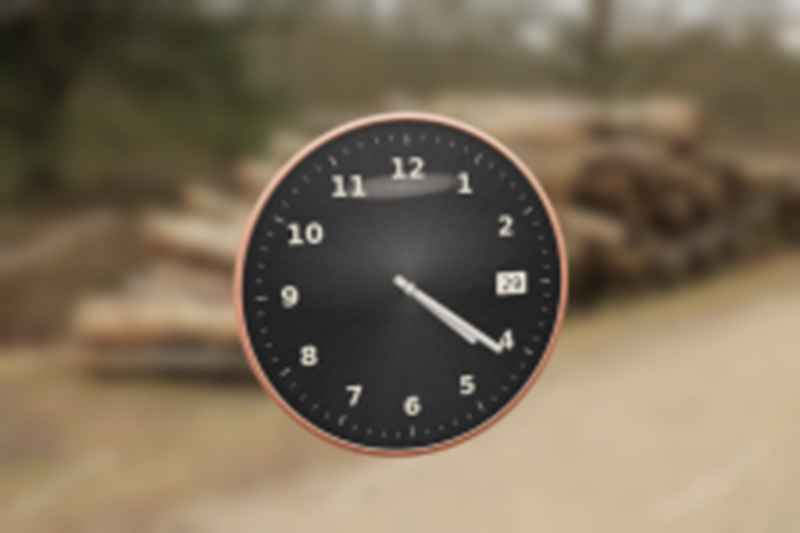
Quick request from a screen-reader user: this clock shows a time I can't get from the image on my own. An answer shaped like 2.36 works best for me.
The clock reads 4.21
